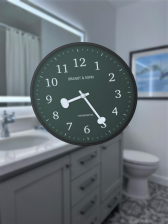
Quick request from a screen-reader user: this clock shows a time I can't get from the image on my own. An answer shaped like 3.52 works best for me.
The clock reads 8.25
